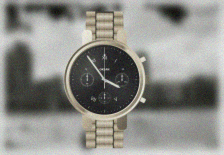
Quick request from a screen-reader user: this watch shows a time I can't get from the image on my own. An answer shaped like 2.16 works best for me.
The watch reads 3.54
